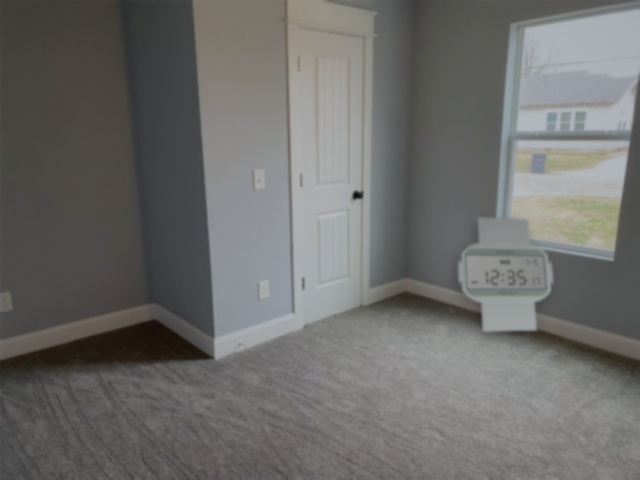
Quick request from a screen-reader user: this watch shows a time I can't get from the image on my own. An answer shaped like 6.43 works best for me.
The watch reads 12.35
